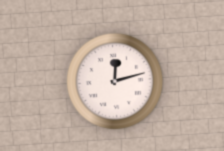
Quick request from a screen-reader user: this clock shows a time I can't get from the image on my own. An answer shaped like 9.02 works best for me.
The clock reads 12.13
